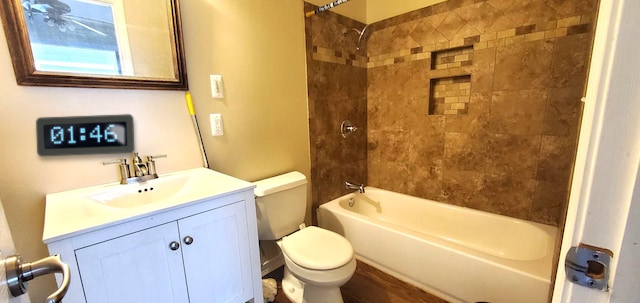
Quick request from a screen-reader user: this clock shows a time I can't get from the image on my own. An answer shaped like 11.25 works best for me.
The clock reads 1.46
